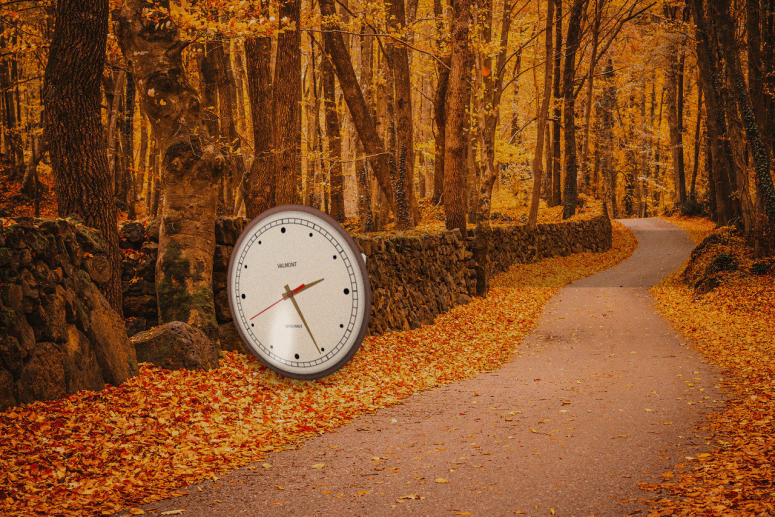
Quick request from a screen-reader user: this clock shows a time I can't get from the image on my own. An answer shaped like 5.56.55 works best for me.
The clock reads 2.25.41
